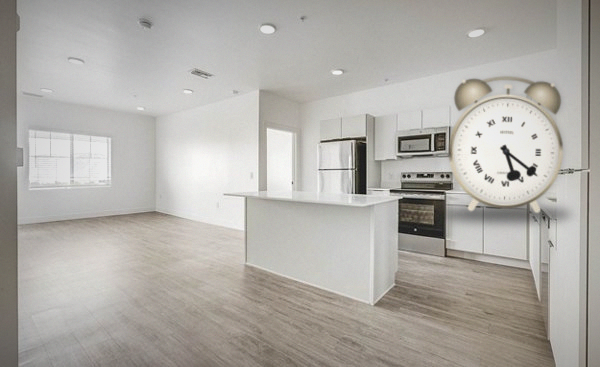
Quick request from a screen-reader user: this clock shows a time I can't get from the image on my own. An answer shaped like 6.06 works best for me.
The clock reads 5.21
